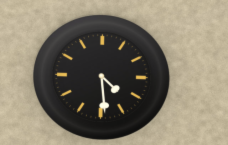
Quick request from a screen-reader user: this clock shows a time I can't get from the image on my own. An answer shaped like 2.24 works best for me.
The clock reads 4.29
